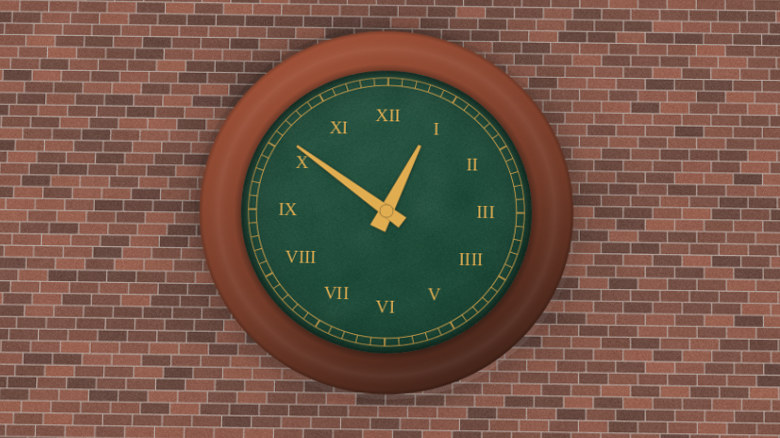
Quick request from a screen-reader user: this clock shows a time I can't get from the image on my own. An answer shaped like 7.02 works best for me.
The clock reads 12.51
